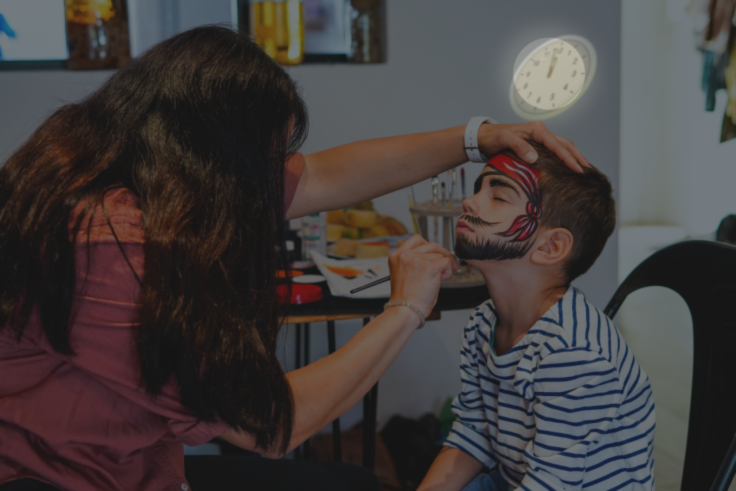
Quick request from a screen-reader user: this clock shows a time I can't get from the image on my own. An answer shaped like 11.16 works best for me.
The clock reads 11.58
